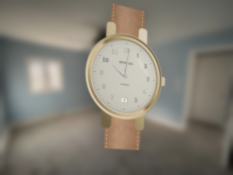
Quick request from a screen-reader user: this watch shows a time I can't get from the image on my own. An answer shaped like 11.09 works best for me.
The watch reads 10.01
